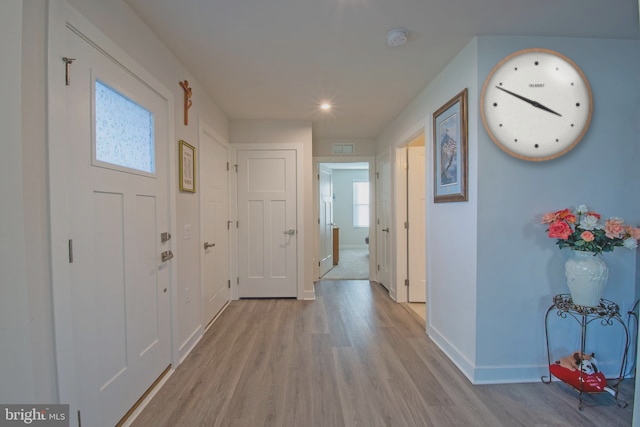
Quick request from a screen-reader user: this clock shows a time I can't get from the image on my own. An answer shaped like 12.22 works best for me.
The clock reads 3.49
